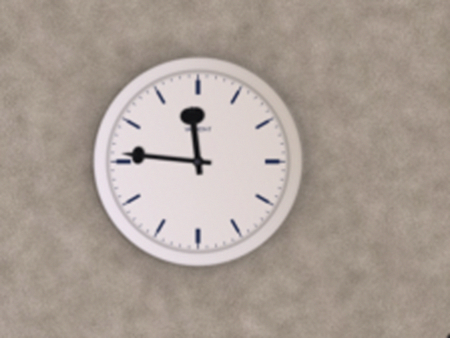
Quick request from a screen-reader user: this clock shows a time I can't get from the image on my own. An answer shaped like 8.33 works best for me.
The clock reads 11.46
